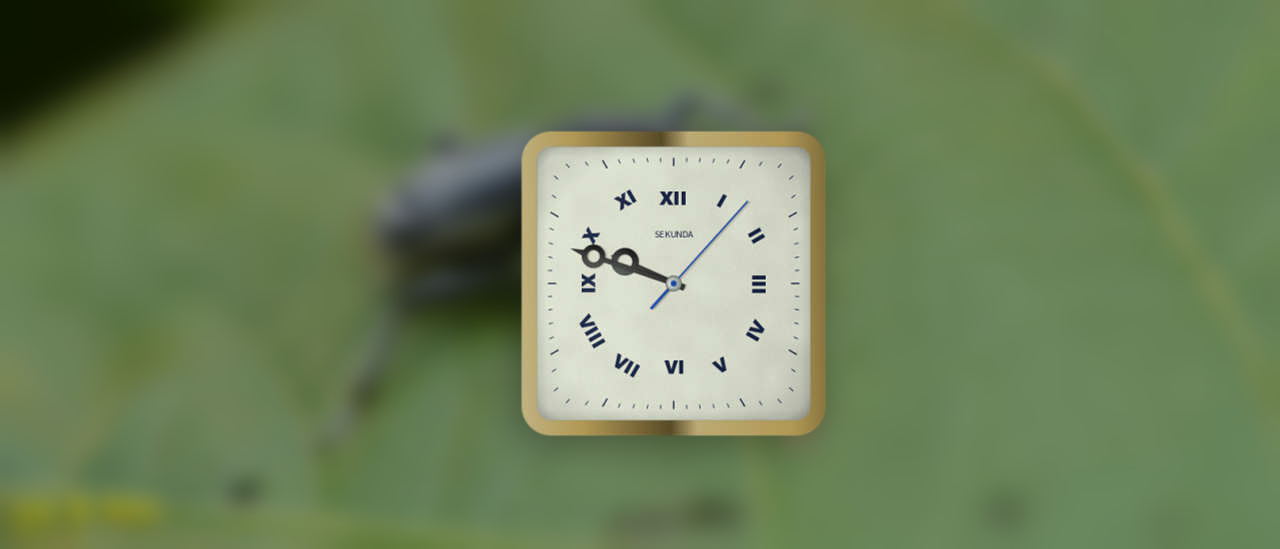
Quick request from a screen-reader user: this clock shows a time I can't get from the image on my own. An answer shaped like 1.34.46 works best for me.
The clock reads 9.48.07
